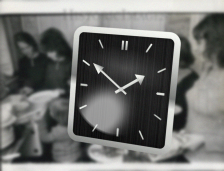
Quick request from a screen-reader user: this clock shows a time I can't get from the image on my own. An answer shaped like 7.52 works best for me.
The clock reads 1.51
